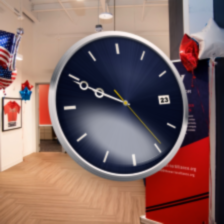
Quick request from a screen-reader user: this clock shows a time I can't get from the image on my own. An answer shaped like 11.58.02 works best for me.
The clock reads 9.49.24
